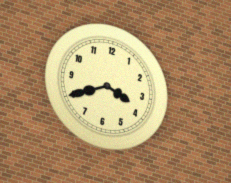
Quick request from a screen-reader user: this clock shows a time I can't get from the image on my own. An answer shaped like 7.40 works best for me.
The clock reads 3.40
